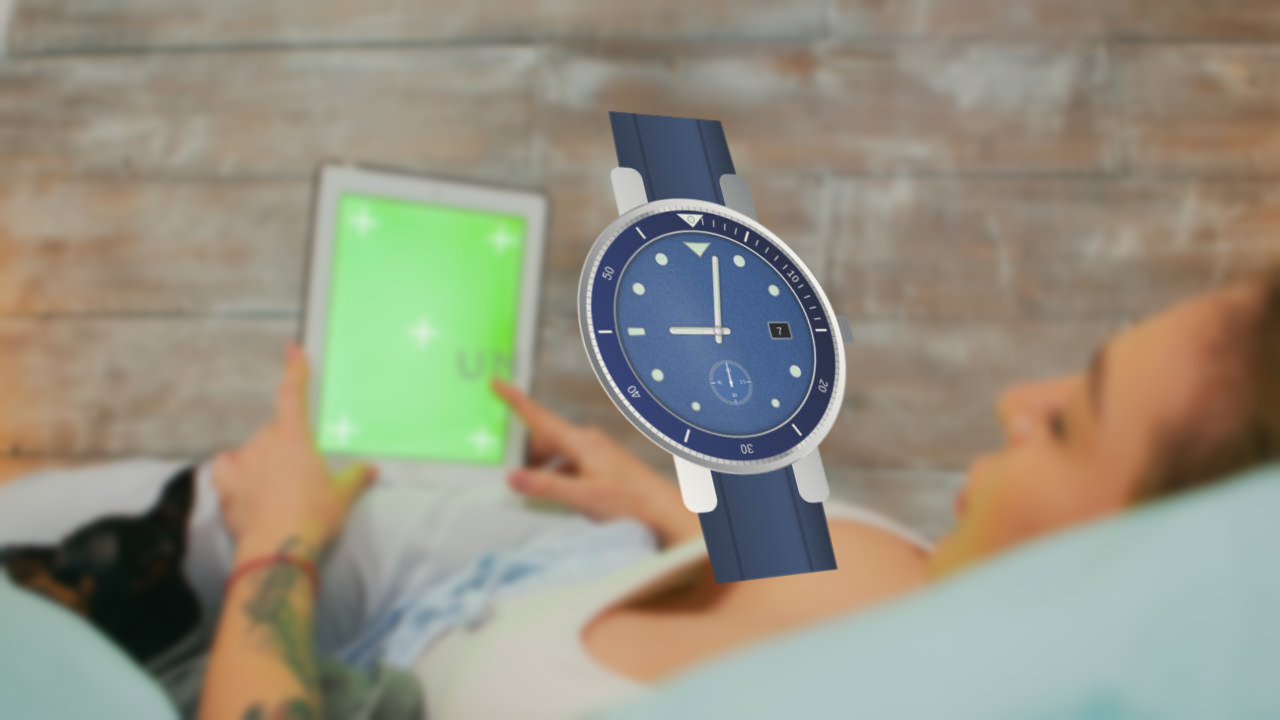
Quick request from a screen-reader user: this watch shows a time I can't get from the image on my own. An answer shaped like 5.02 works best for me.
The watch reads 9.02
